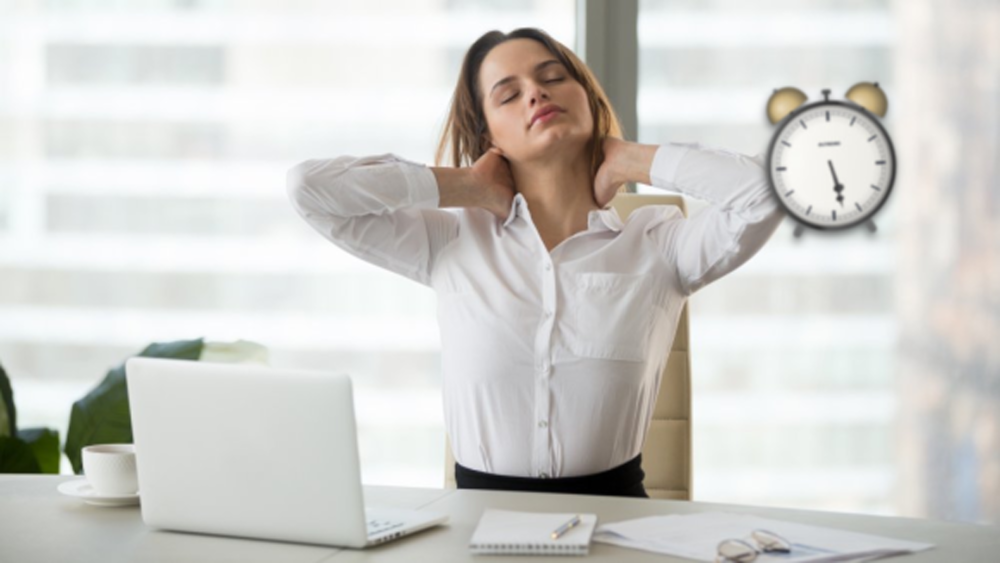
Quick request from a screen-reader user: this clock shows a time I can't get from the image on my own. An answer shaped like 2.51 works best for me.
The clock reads 5.28
